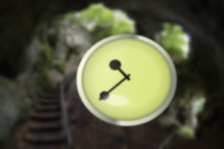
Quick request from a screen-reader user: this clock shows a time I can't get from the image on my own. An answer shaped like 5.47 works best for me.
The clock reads 10.38
